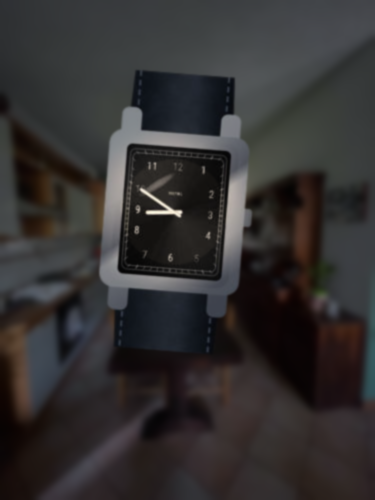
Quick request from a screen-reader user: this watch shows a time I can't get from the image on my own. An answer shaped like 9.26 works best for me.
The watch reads 8.50
